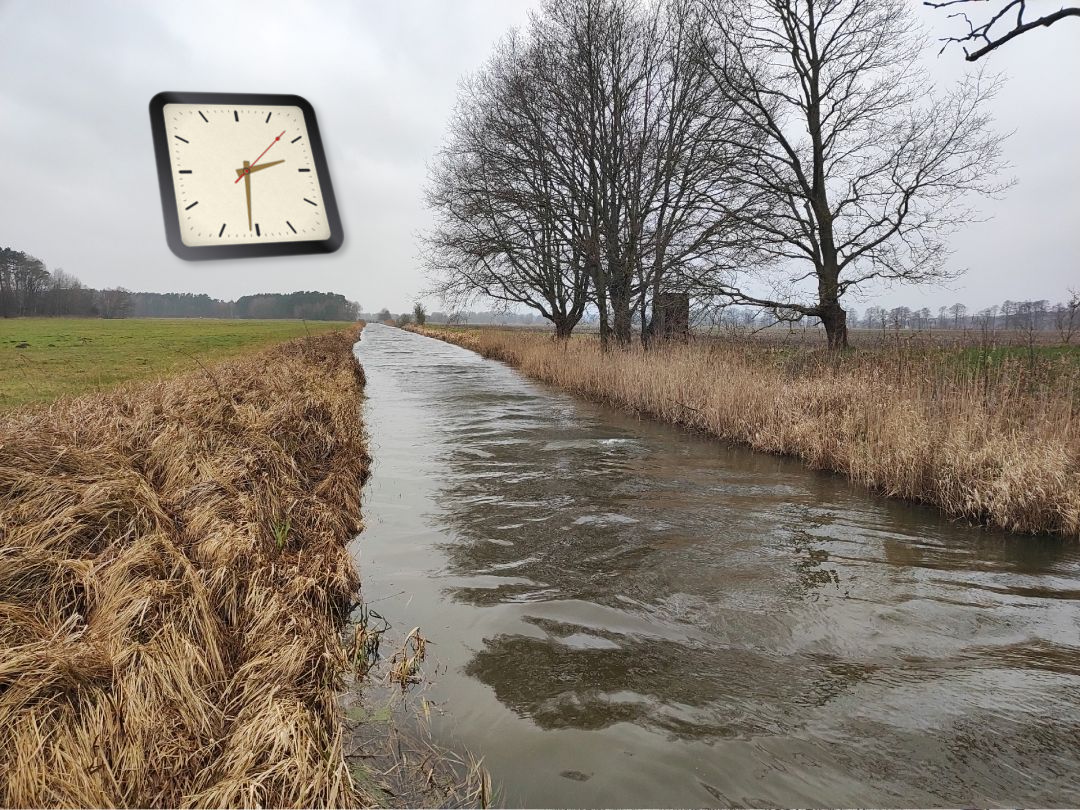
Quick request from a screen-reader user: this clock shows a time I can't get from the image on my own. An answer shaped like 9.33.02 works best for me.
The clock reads 2.31.08
